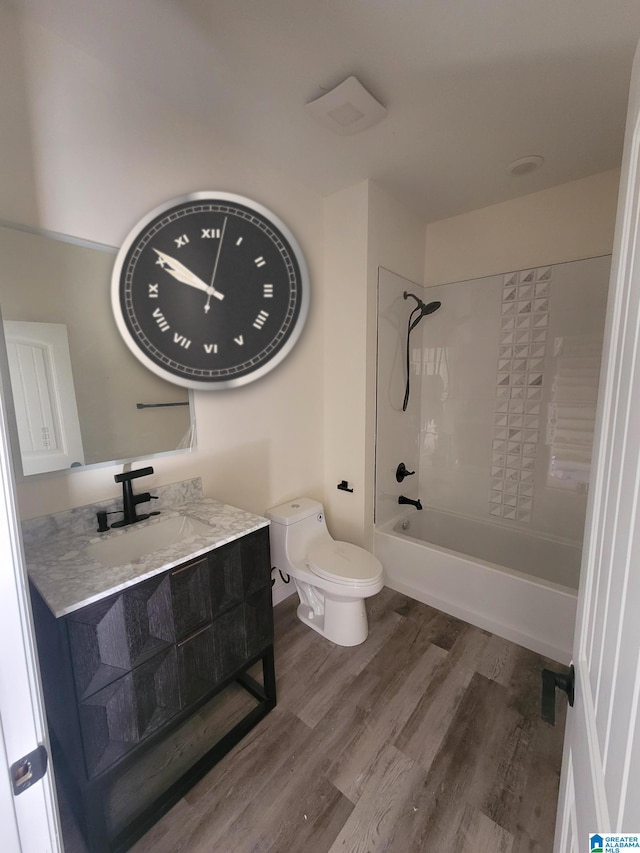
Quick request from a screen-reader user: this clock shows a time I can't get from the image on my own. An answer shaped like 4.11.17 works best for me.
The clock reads 9.51.02
